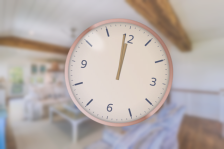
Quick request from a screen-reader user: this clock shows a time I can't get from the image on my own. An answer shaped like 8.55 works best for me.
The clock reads 11.59
